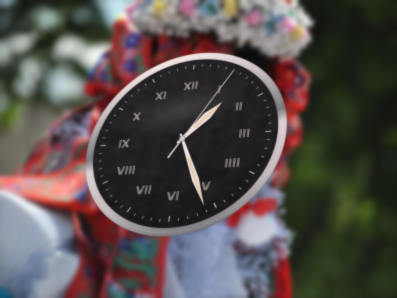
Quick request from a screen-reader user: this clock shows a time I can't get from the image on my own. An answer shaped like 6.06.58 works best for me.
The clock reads 1.26.05
